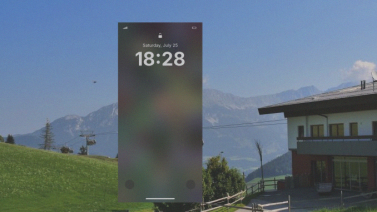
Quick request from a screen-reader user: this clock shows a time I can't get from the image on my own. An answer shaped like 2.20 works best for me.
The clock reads 18.28
